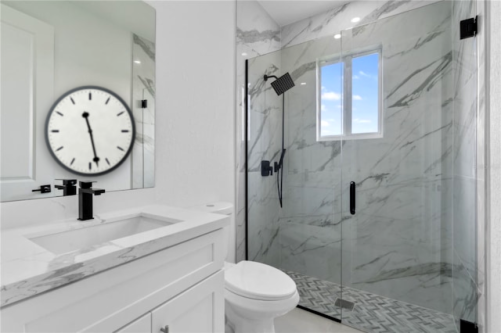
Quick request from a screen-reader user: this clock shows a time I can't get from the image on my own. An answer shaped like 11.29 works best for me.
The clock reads 11.28
